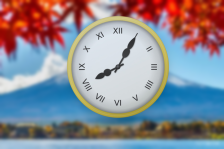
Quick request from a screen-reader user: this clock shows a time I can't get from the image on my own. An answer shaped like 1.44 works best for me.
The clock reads 8.05
